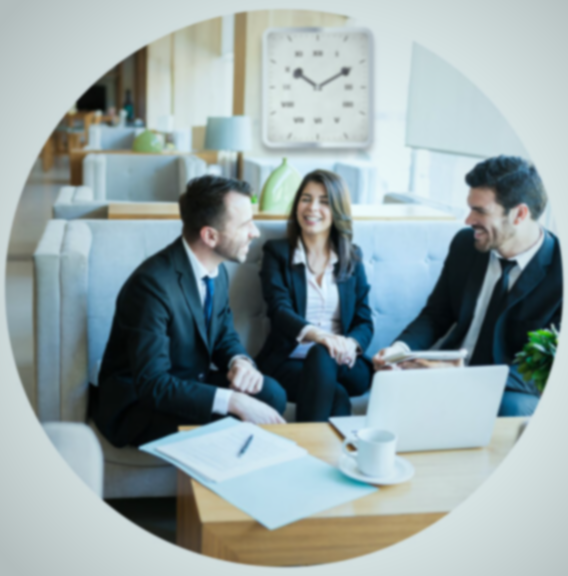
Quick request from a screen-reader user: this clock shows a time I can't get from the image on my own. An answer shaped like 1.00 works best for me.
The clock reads 10.10
